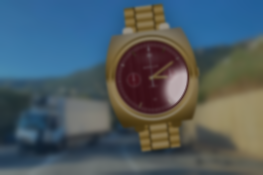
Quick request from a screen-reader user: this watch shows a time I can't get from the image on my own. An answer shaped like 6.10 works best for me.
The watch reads 3.10
